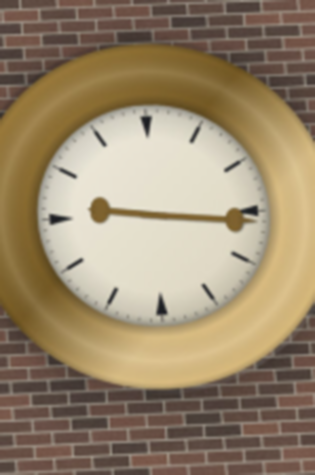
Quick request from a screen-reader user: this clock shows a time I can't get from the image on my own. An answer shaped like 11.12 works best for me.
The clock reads 9.16
